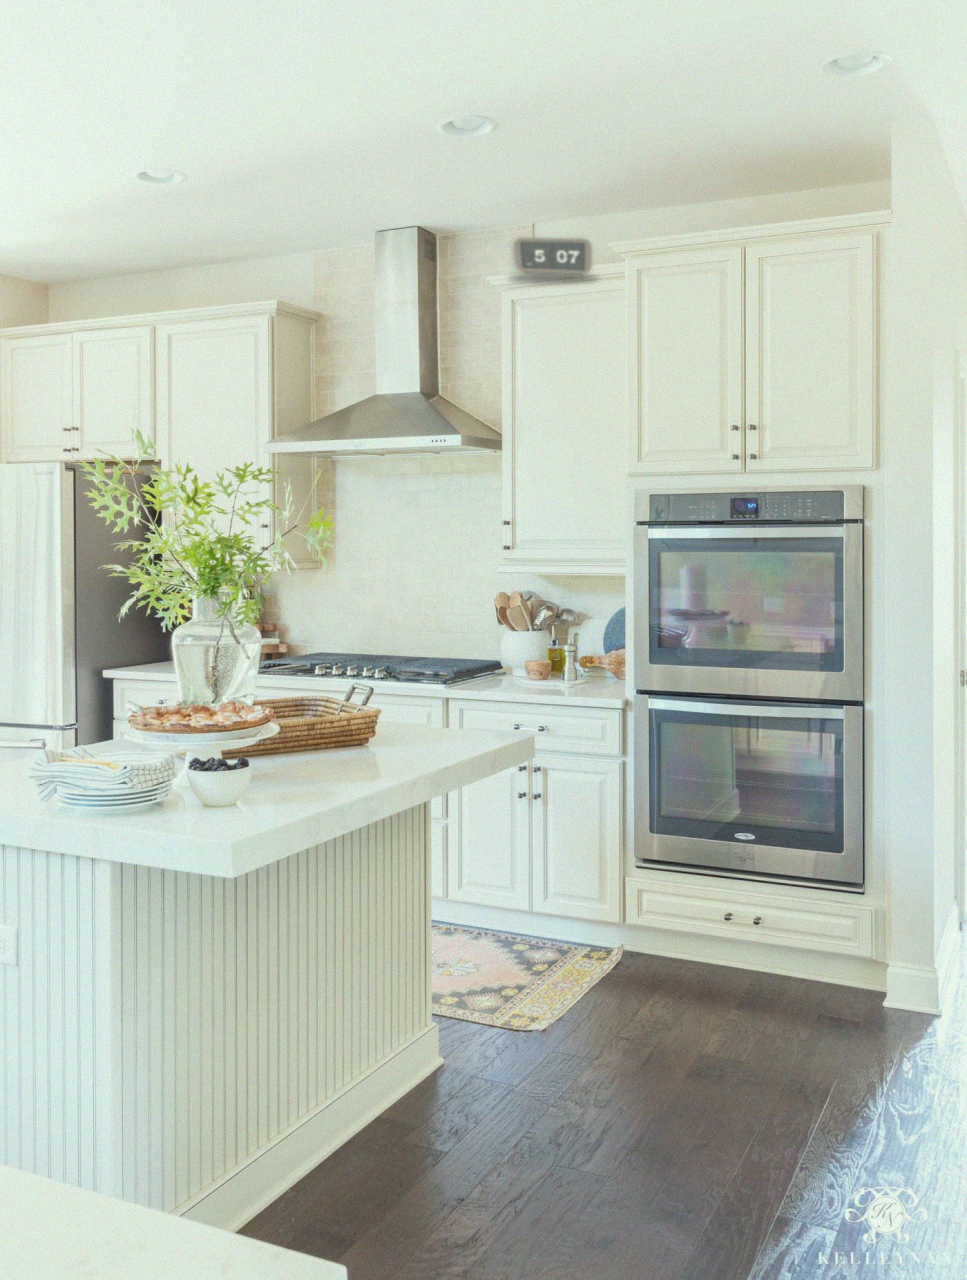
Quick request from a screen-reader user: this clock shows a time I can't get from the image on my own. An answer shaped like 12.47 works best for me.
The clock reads 5.07
